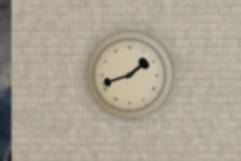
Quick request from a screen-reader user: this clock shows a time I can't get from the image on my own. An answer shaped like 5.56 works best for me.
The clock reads 1.42
